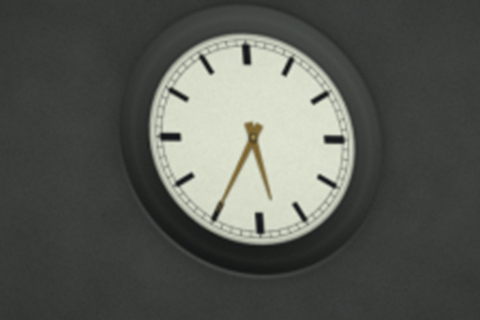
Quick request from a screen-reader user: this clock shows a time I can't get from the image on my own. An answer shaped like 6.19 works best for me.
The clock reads 5.35
